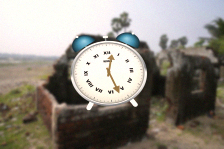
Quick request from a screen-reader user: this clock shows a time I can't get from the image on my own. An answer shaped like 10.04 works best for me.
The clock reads 12.27
